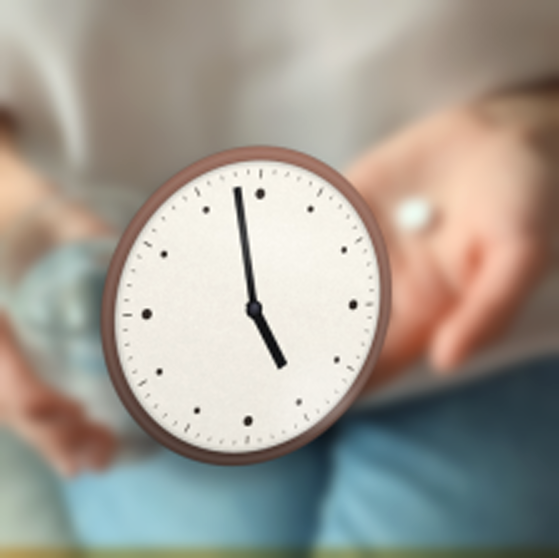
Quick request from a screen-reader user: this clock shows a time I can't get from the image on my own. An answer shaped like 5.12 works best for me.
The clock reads 4.58
